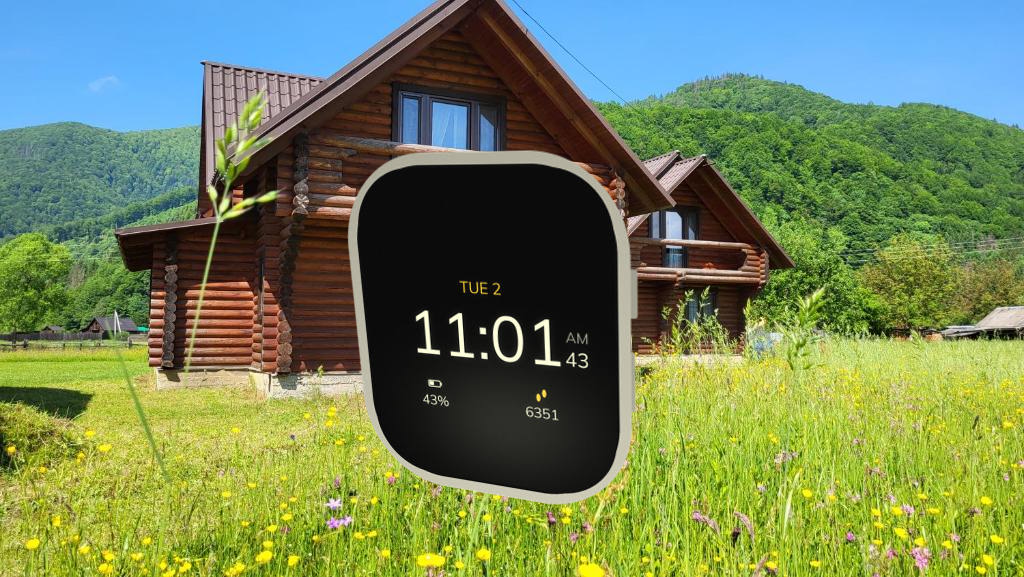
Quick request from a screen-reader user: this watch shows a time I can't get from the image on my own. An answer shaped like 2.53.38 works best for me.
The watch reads 11.01.43
